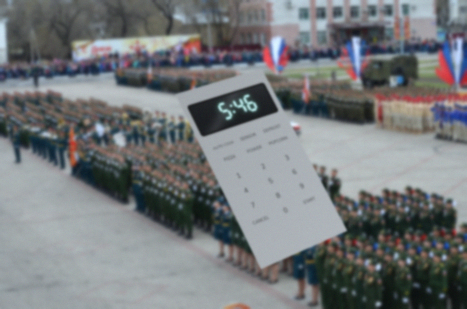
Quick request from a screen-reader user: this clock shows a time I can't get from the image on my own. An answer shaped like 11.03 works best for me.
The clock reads 5.46
